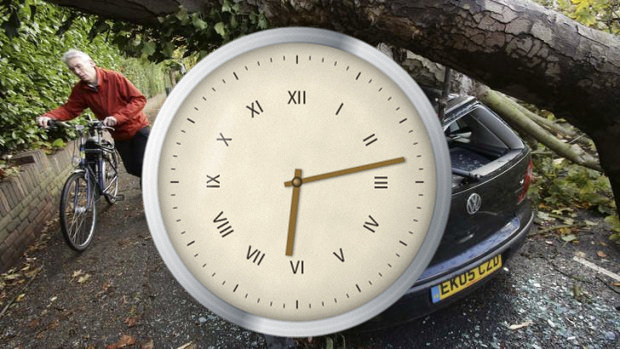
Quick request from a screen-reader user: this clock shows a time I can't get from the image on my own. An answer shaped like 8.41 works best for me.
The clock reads 6.13
